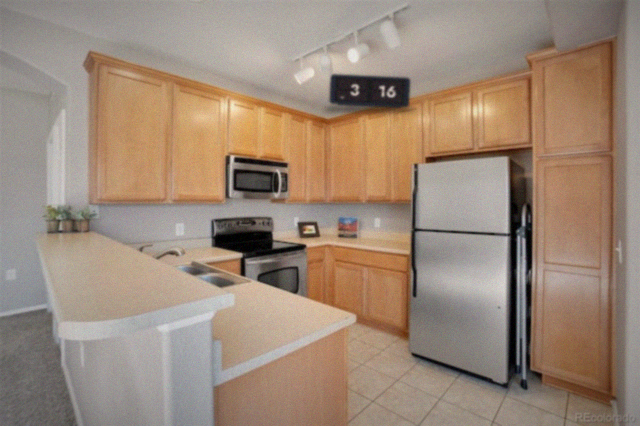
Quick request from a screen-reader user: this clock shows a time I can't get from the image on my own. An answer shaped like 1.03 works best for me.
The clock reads 3.16
